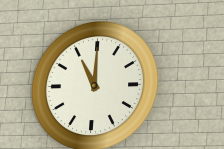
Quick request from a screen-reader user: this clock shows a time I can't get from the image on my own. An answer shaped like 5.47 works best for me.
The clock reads 11.00
